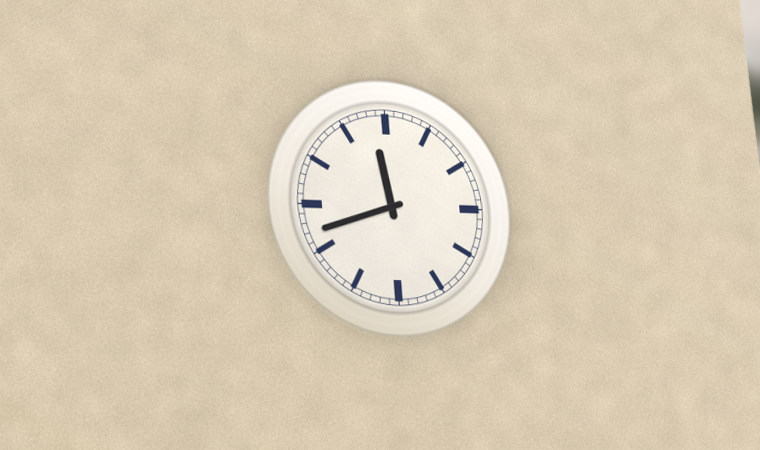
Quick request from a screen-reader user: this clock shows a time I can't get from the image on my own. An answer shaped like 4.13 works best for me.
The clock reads 11.42
